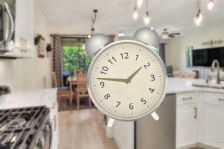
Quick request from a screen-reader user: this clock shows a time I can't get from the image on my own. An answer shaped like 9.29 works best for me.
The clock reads 1.47
